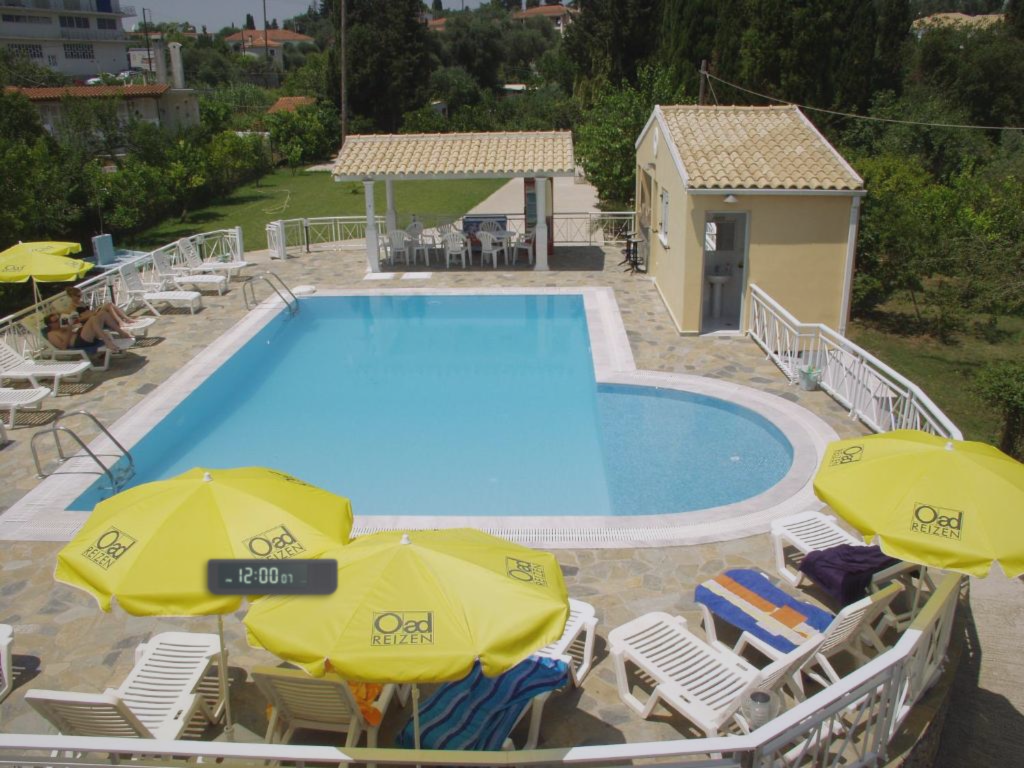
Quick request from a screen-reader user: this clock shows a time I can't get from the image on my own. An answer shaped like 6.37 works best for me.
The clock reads 12.00
